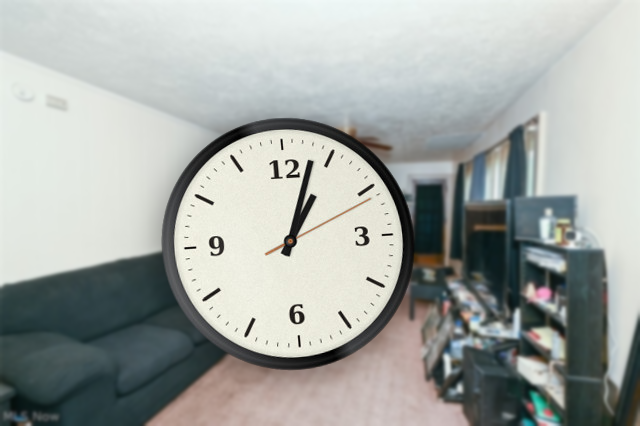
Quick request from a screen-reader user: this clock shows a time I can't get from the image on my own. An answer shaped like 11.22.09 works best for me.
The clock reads 1.03.11
